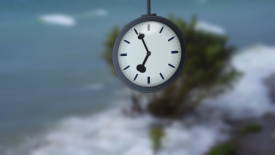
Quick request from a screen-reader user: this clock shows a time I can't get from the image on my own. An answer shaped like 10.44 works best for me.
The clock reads 6.56
